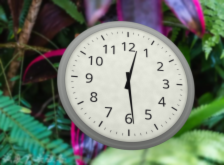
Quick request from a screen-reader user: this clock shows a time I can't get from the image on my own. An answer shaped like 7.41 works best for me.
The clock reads 12.29
